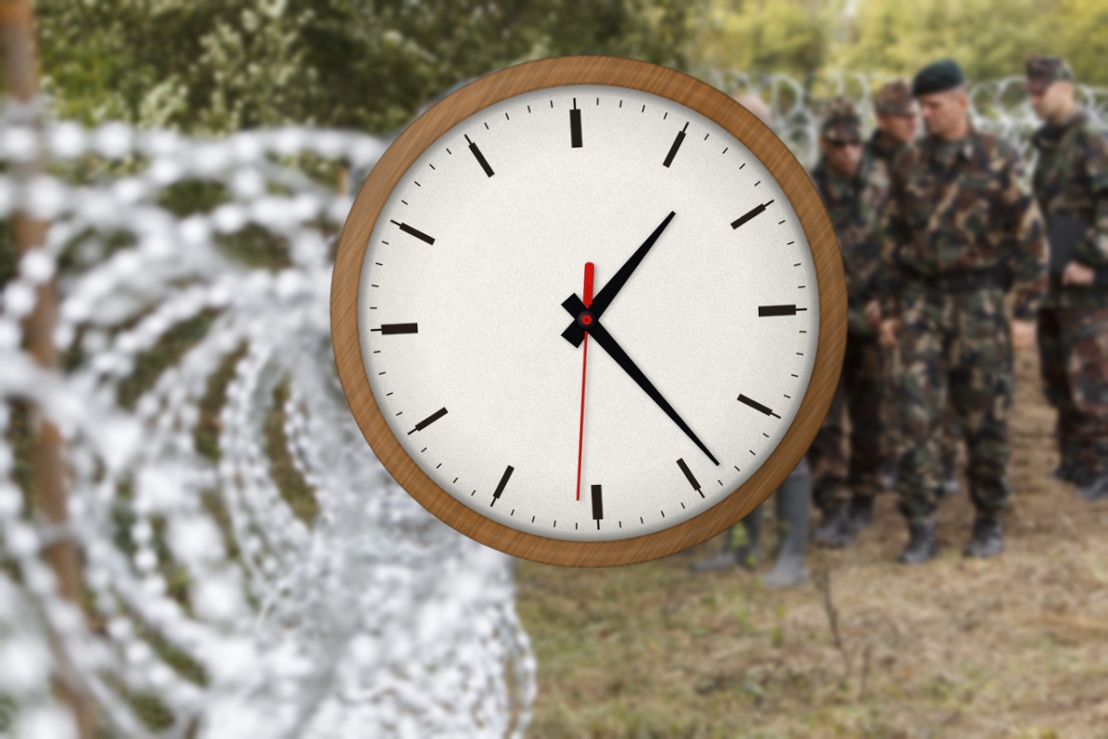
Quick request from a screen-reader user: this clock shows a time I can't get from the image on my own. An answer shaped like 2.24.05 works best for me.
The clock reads 1.23.31
